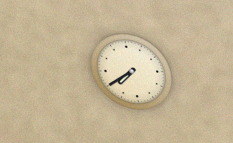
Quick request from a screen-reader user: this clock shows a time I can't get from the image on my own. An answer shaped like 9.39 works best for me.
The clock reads 7.40
